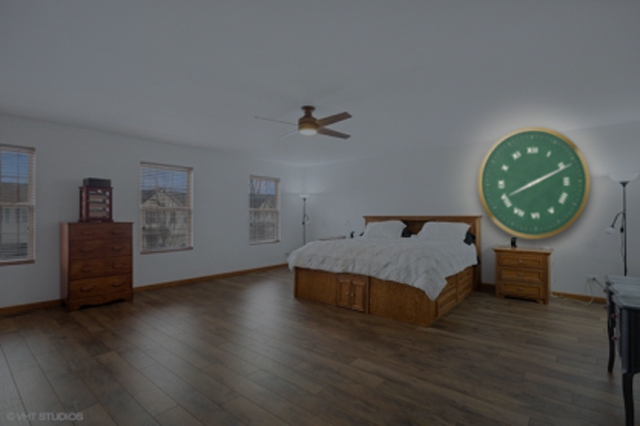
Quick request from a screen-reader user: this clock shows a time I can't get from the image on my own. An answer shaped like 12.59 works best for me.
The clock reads 8.11
